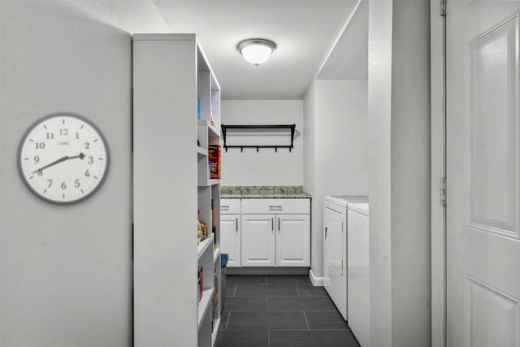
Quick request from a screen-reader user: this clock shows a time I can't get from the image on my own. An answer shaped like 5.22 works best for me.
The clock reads 2.41
